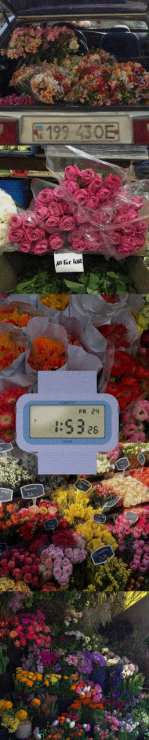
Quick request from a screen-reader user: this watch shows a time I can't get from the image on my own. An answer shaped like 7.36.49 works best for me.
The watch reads 1.53.26
